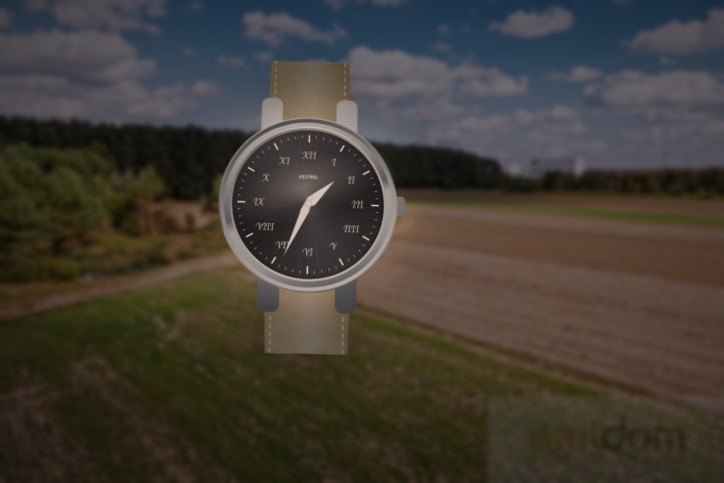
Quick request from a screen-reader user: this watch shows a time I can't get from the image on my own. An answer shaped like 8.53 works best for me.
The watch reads 1.34
